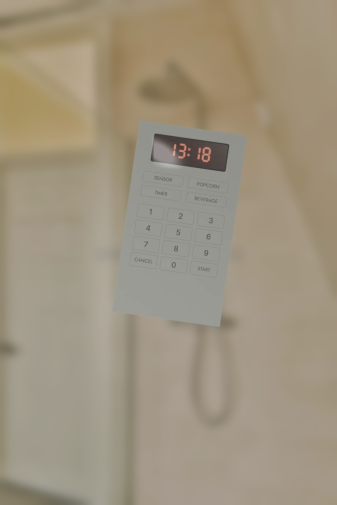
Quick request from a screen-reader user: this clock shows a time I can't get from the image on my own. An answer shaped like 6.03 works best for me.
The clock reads 13.18
